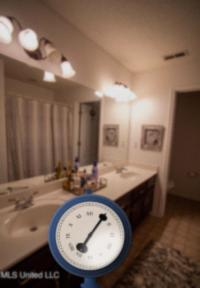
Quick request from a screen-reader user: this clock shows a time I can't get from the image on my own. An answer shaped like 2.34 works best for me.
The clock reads 7.06
